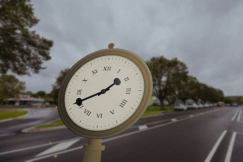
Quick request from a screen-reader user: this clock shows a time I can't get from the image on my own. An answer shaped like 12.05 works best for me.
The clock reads 1.41
